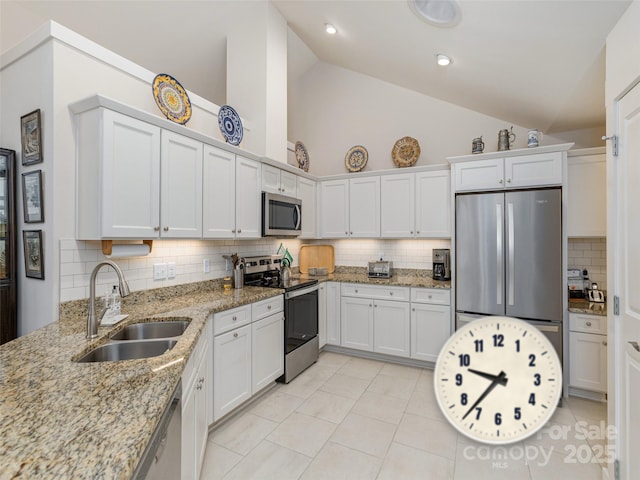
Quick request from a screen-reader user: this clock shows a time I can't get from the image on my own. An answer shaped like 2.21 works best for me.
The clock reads 9.37
